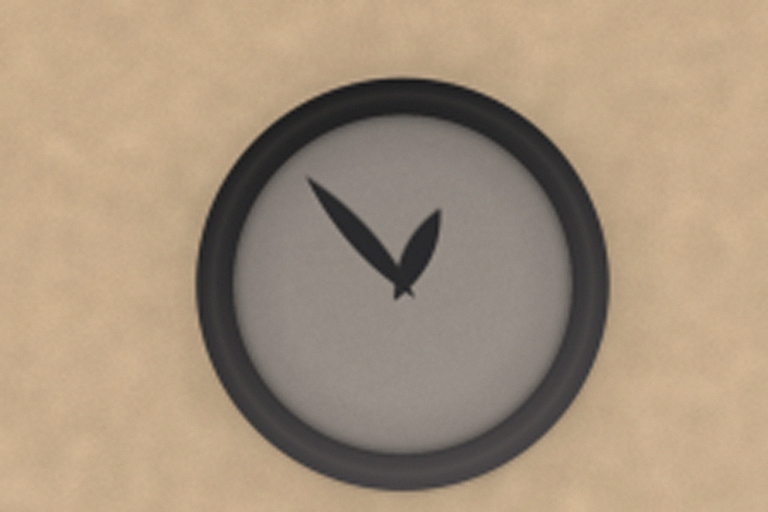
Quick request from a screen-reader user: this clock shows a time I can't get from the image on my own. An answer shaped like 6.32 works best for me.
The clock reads 12.53
